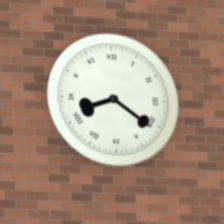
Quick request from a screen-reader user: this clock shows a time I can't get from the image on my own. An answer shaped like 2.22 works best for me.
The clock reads 8.21
